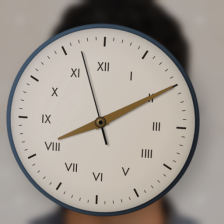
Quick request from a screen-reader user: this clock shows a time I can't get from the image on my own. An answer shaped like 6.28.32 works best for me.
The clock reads 8.09.57
